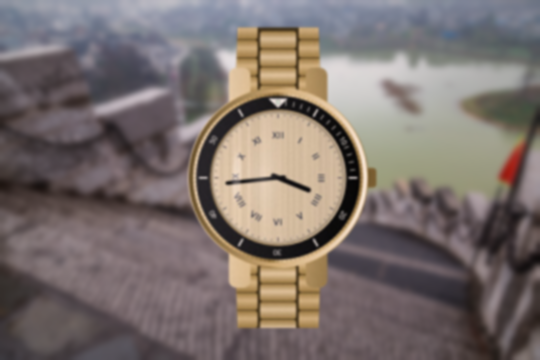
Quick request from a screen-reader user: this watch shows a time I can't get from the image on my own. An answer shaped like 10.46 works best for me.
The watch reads 3.44
